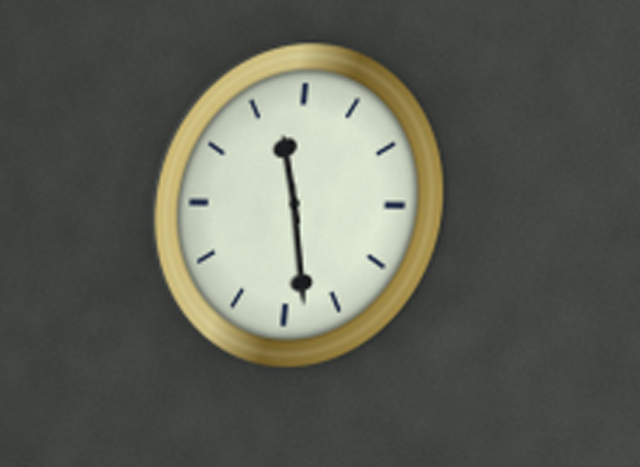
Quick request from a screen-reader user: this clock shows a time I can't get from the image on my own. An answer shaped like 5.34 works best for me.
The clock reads 11.28
